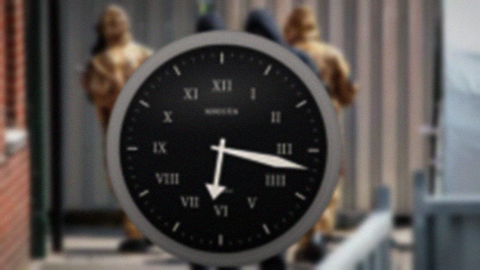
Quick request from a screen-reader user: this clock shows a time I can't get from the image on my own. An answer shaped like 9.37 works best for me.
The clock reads 6.17
